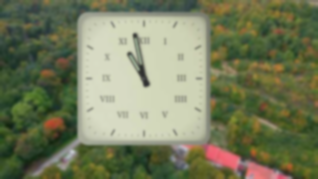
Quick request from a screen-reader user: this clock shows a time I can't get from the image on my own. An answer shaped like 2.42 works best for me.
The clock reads 10.58
